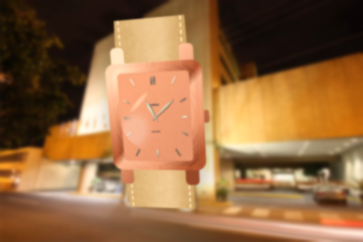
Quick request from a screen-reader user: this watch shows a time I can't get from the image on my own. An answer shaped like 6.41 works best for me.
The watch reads 11.08
